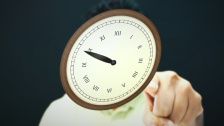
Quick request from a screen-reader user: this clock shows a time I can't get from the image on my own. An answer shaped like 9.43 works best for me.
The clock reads 9.49
